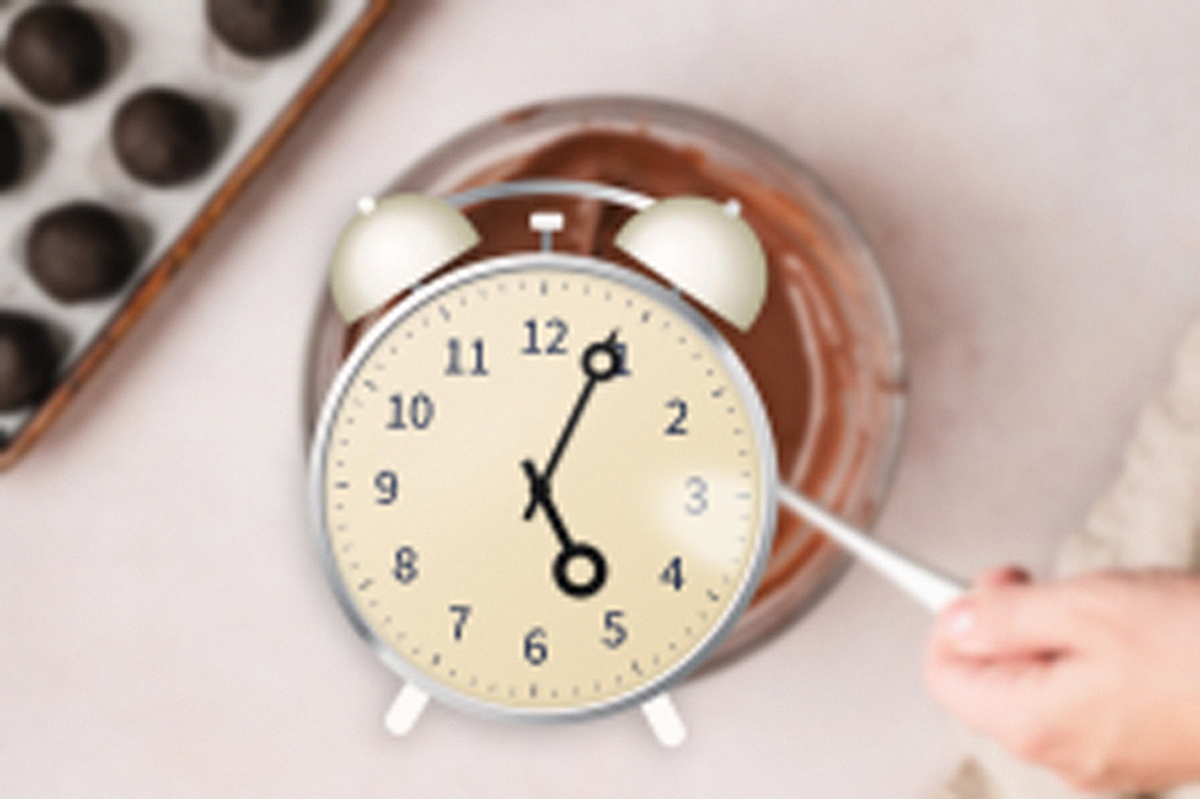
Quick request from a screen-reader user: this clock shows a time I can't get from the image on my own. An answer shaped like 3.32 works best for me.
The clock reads 5.04
